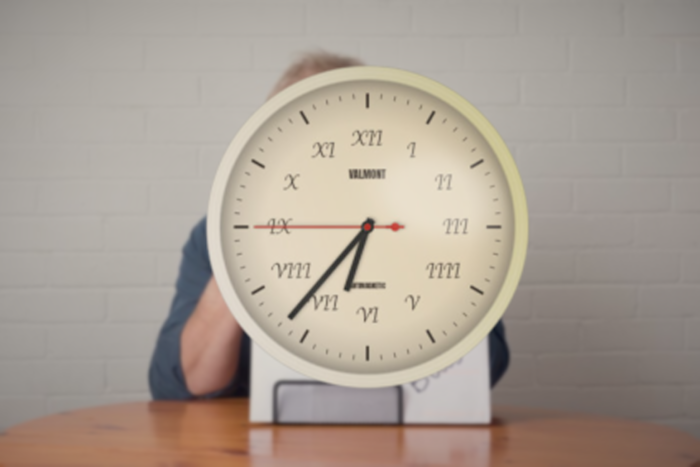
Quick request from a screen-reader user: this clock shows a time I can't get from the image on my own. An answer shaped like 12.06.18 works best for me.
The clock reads 6.36.45
